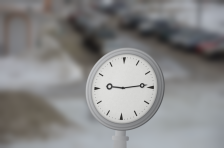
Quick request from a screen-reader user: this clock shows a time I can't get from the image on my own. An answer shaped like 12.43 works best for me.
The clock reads 9.14
